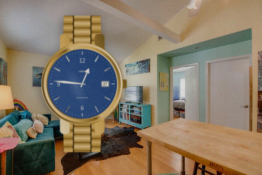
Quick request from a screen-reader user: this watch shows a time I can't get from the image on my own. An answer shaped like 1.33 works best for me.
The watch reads 12.46
